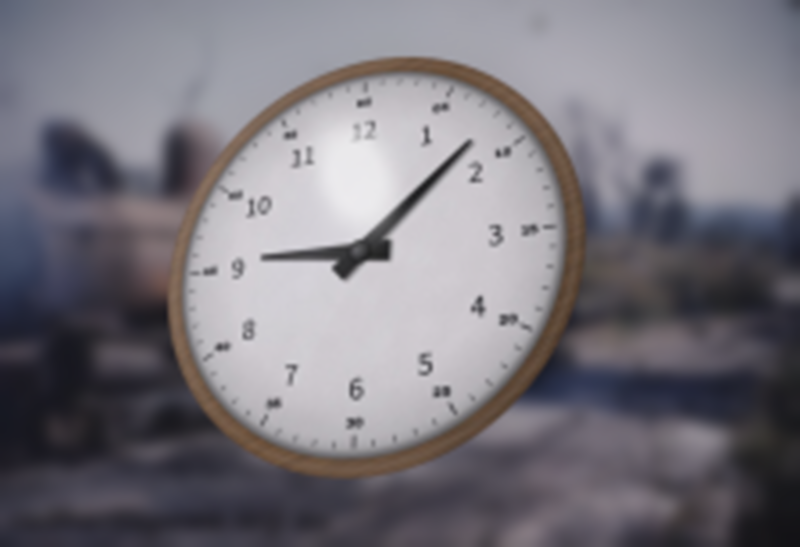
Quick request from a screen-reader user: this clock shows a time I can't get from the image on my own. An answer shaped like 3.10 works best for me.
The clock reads 9.08
